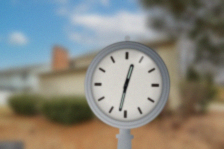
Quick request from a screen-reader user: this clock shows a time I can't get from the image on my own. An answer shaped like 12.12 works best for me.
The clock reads 12.32
